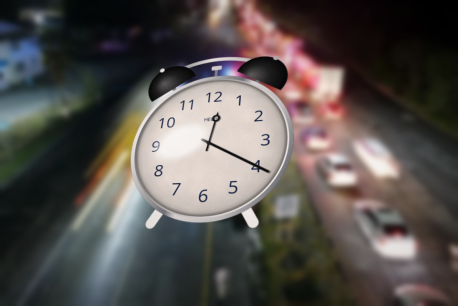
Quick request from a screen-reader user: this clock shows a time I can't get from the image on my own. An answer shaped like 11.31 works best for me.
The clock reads 12.20
